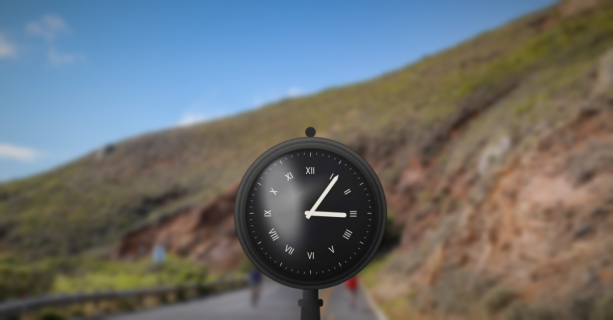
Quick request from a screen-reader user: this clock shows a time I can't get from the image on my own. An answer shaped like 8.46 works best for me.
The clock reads 3.06
